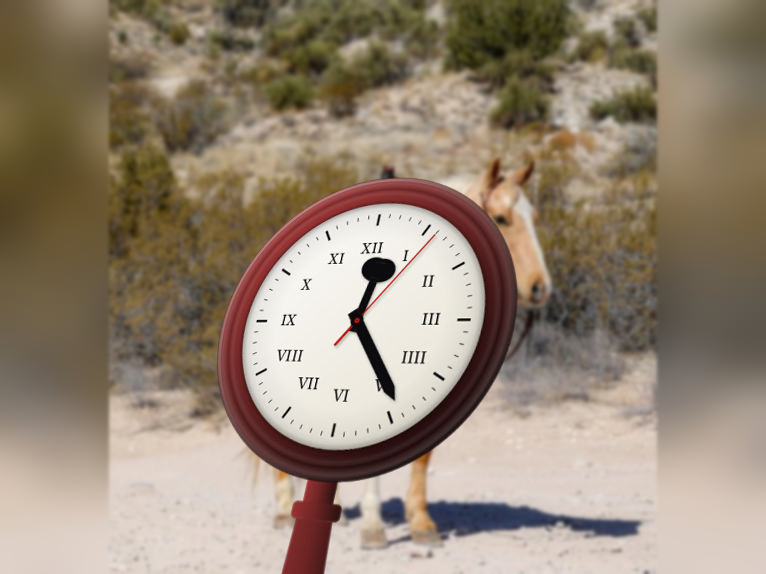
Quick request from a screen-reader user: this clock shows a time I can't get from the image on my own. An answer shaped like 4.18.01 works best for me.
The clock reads 12.24.06
